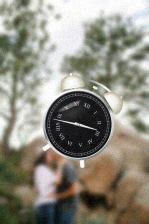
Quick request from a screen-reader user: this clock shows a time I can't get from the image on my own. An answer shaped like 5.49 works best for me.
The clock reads 2.43
